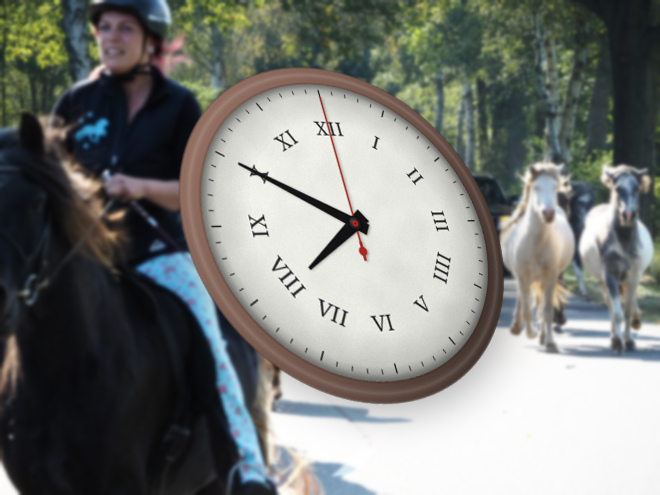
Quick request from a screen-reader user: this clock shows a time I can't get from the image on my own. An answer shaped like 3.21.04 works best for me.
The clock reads 7.50.00
